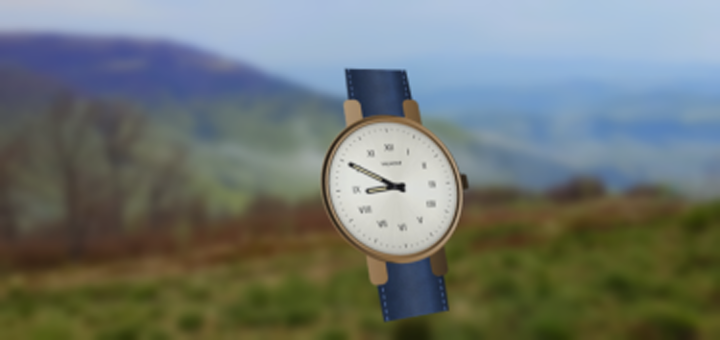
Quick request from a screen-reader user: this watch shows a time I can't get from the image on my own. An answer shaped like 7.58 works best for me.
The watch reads 8.50
